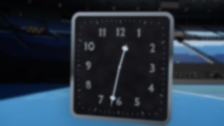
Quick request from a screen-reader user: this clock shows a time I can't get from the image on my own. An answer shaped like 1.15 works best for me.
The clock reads 12.32
